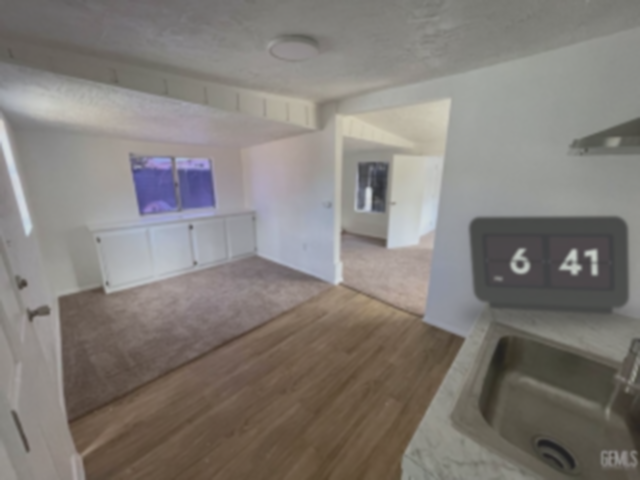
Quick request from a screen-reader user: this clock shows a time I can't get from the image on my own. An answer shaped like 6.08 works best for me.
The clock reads 6.41
